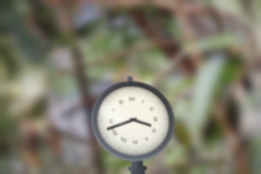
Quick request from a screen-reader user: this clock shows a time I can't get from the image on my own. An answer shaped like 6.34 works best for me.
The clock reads 3.42
